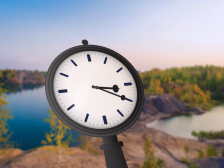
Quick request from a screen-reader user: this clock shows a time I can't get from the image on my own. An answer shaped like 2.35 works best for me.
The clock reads 3.20
